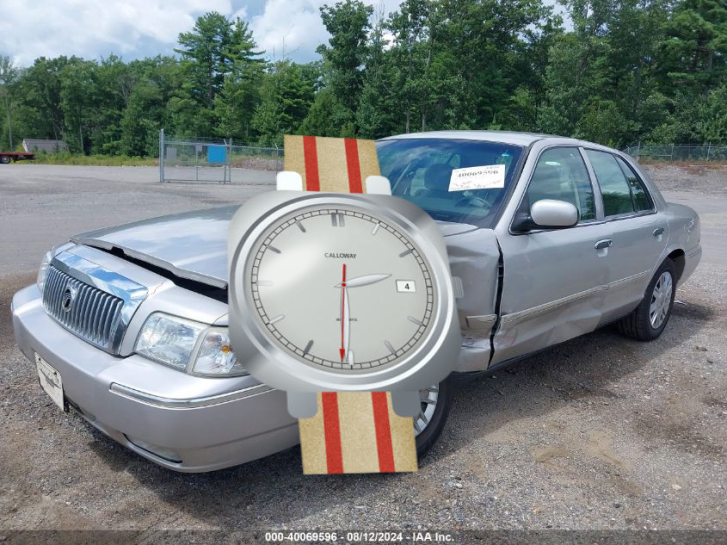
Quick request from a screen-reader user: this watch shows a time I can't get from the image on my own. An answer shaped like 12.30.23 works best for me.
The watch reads 2.30.31
